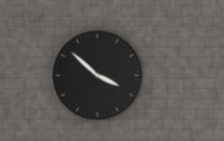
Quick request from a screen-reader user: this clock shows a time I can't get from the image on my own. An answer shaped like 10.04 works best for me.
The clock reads 3.52
